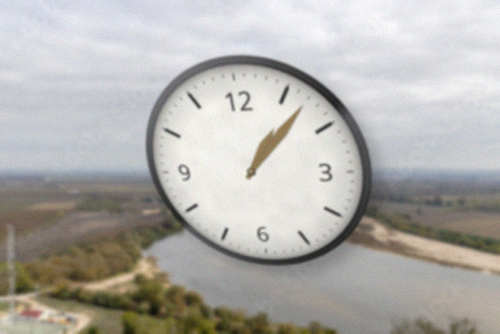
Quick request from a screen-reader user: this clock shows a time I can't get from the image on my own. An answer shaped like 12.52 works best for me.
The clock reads 1.07
